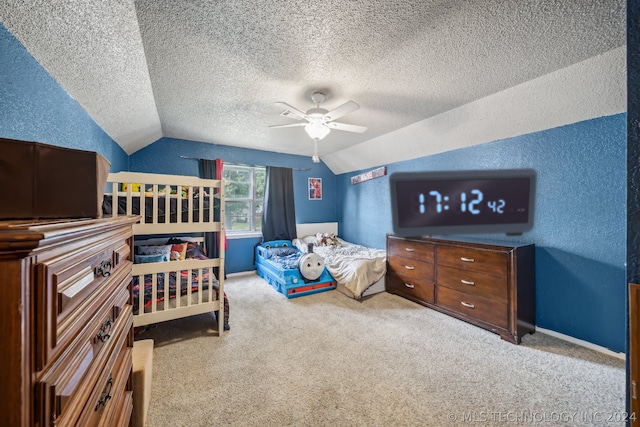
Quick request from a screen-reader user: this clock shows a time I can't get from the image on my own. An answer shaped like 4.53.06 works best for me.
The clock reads 17.12.42
